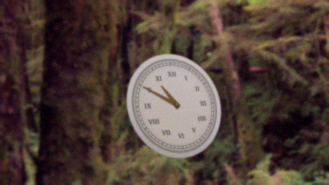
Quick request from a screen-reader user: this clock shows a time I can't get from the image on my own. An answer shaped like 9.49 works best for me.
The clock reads 10.50
